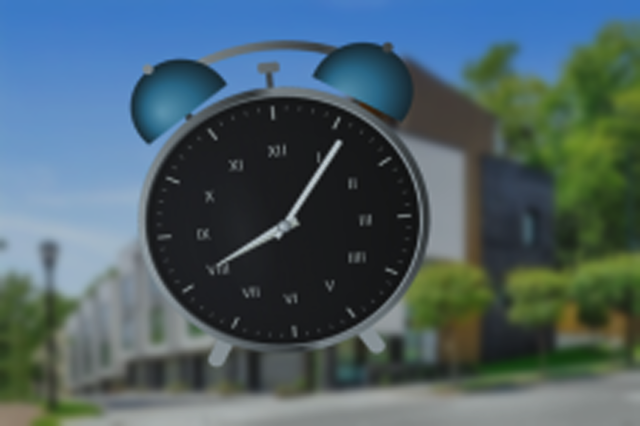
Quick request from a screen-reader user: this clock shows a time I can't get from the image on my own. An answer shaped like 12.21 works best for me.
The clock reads 8.06
